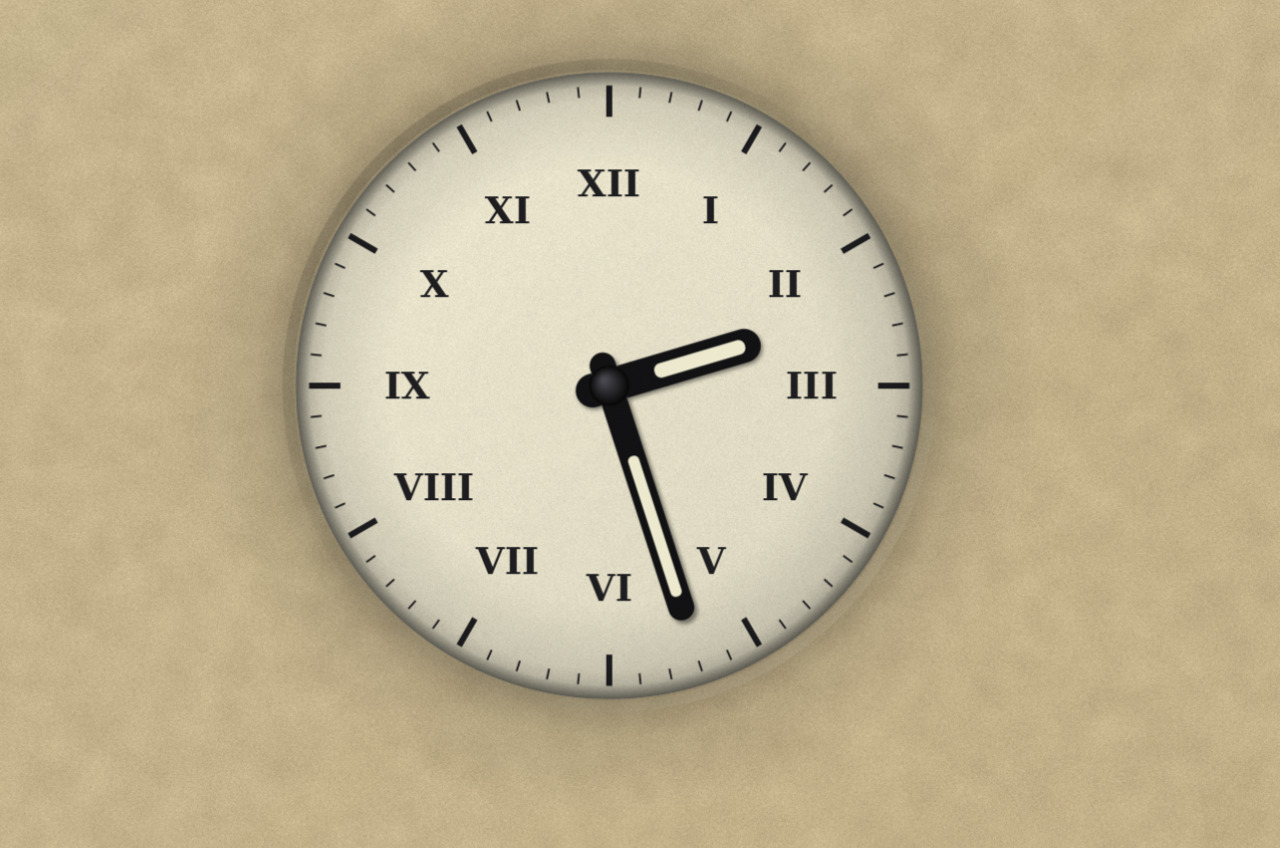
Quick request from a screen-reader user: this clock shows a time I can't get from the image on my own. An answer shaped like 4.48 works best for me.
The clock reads 2.27
